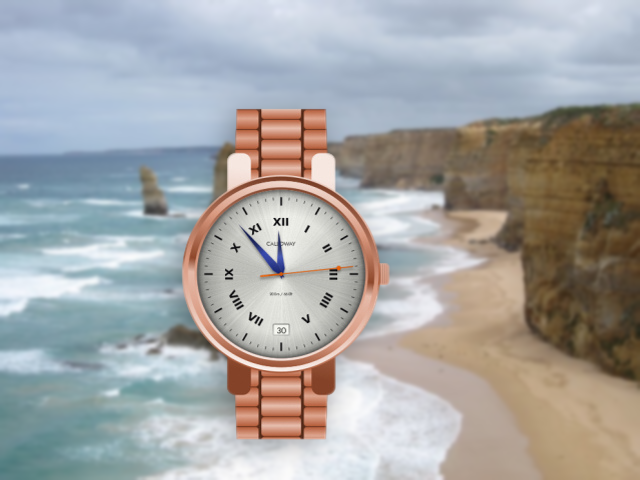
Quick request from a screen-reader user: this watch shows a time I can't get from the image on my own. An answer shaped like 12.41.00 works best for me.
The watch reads 11.53.14
